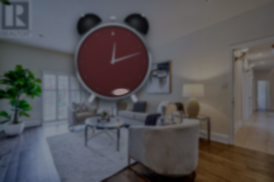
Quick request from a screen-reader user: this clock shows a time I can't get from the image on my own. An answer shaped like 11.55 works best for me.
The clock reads 12.12
